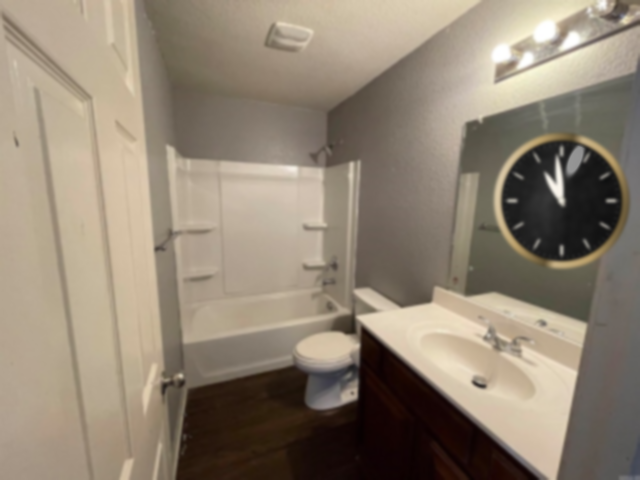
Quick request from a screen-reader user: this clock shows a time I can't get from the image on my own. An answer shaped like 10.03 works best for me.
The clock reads 10.59
